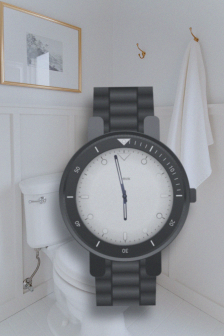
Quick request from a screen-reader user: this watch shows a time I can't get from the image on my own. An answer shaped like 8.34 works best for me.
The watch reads 5.58
